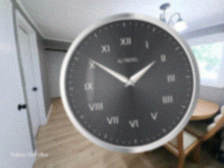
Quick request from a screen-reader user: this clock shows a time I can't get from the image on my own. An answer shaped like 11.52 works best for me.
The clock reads 1.51
